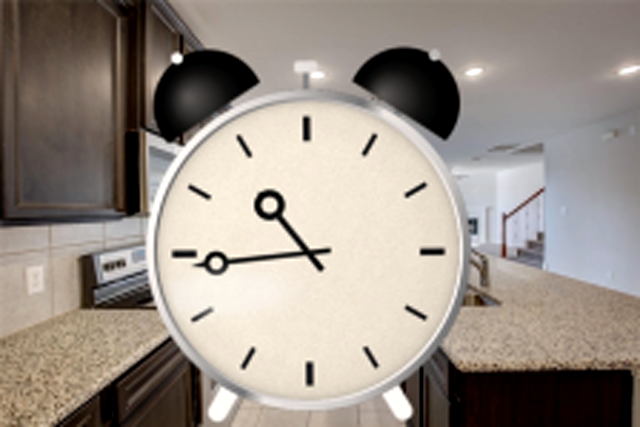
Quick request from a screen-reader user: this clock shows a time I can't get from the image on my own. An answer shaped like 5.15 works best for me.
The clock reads 10.44
